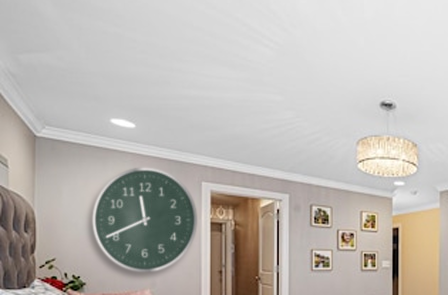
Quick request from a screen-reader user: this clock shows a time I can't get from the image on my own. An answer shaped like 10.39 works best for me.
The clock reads 11.41
